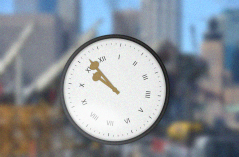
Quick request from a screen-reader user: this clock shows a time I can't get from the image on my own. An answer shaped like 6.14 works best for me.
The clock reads 10.57
